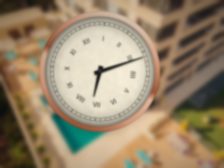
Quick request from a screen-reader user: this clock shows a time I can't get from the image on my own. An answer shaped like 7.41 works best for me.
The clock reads 7.16
